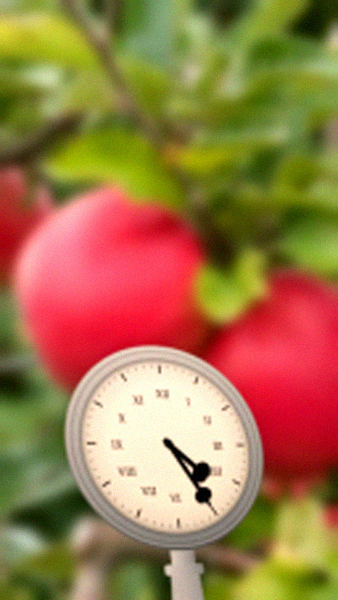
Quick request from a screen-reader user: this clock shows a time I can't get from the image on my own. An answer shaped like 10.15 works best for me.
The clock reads 4.25
